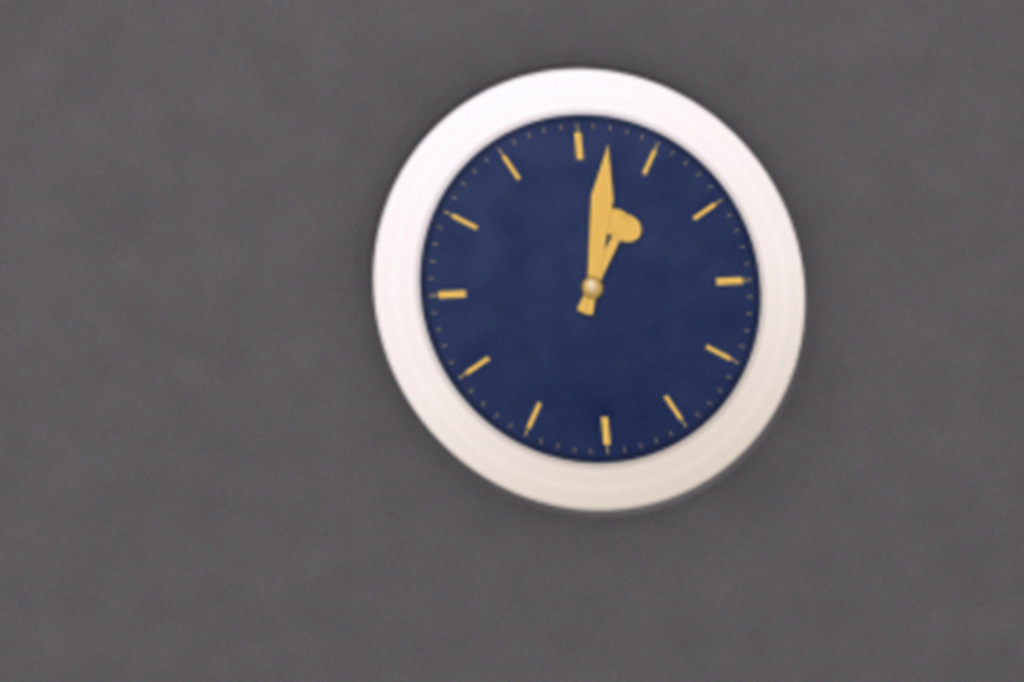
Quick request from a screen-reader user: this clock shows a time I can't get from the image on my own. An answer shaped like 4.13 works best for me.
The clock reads 1.02
